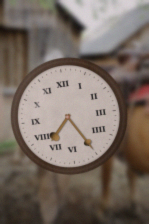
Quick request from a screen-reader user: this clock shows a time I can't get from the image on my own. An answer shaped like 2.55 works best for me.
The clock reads 7.25
